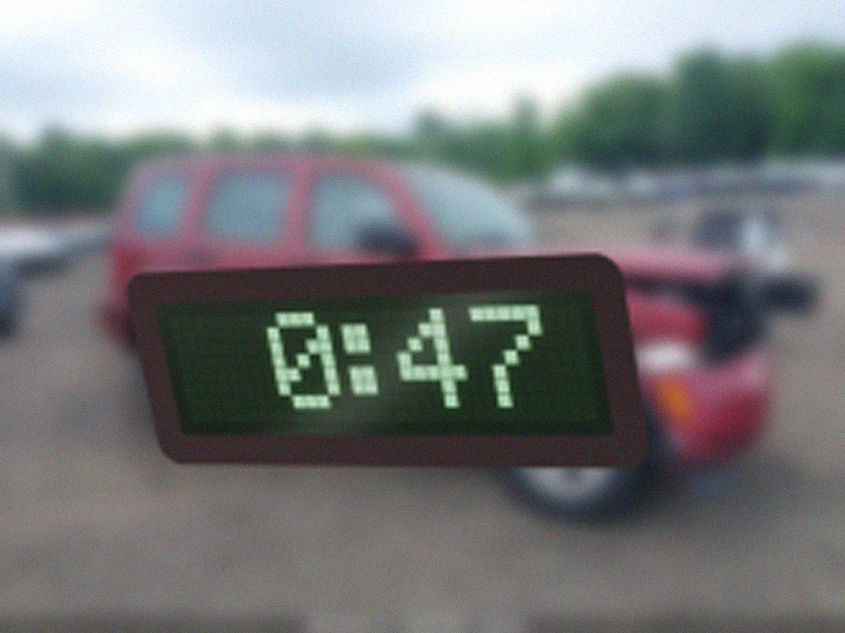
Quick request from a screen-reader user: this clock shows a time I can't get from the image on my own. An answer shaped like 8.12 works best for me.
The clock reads 0.47
